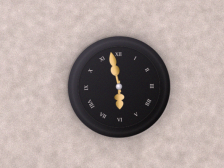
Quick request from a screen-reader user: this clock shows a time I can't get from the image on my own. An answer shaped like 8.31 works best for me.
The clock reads 5.58
